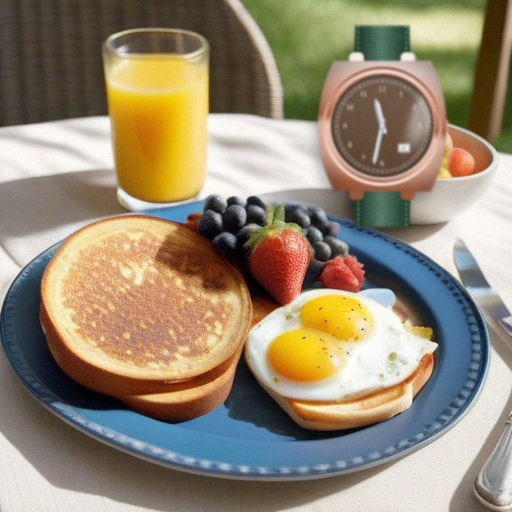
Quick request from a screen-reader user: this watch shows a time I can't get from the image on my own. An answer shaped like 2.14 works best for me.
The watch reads 11.32
